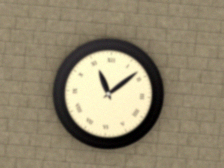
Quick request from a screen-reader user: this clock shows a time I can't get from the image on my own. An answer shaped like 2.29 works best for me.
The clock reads 11.08
